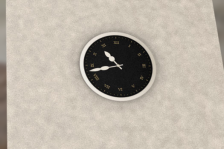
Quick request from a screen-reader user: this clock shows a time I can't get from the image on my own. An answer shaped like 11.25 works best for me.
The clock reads 10.43
